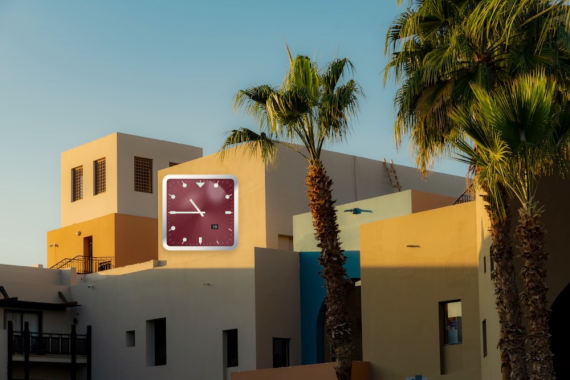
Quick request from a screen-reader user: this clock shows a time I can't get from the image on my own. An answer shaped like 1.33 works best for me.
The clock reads 10.45
